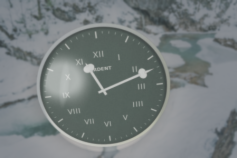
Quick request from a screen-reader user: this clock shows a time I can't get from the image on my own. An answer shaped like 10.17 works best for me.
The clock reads 11.12
